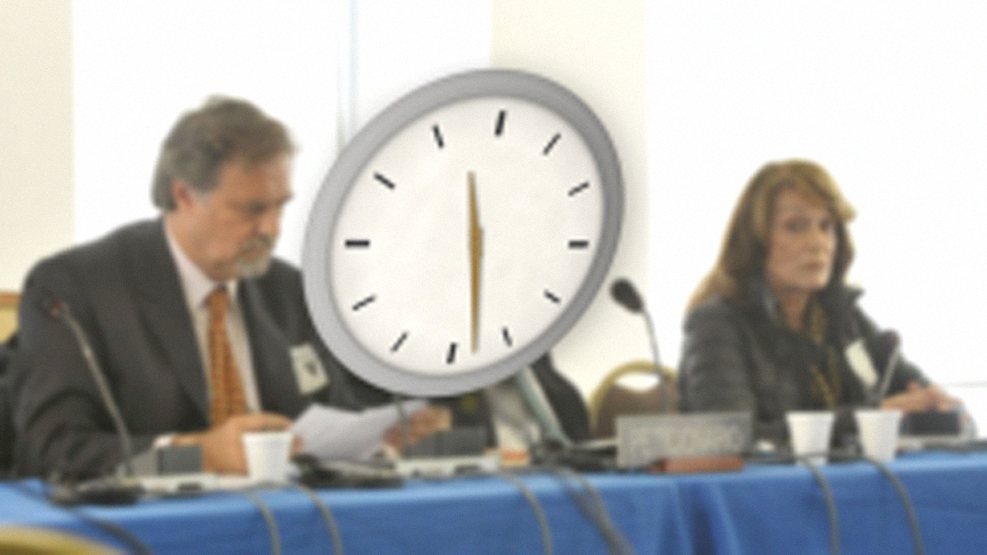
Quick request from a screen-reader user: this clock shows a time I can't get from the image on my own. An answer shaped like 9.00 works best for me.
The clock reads 11.28
